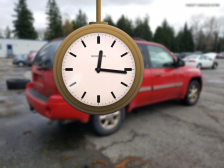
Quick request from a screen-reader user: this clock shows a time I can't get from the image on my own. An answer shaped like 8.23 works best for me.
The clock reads 12.16
